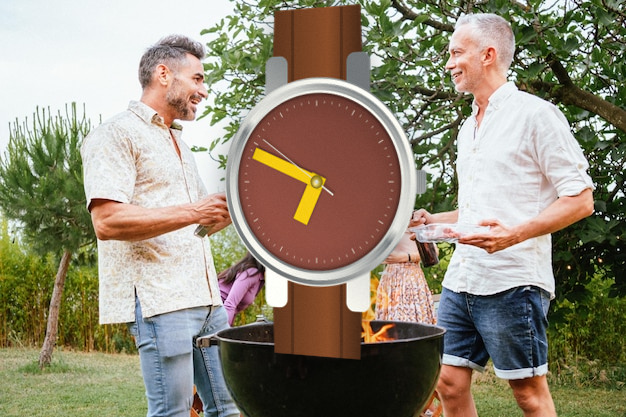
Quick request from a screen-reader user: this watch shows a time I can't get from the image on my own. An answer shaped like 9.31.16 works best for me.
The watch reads 6.48.51
